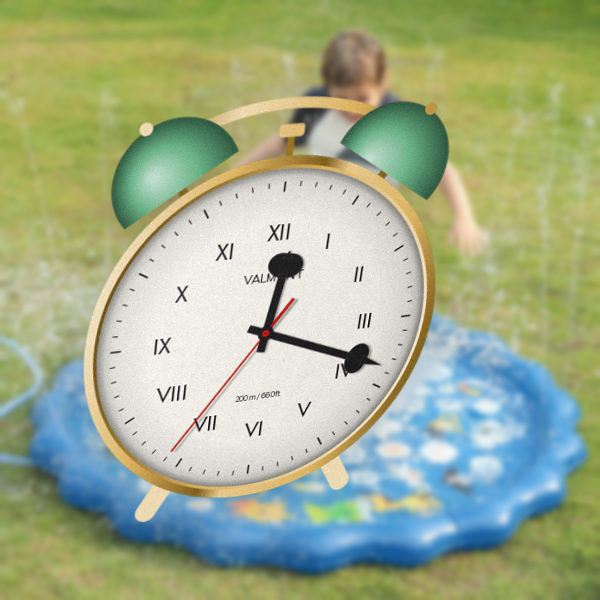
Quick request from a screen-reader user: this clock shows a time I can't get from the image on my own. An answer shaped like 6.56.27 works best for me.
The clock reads 12.18.36
